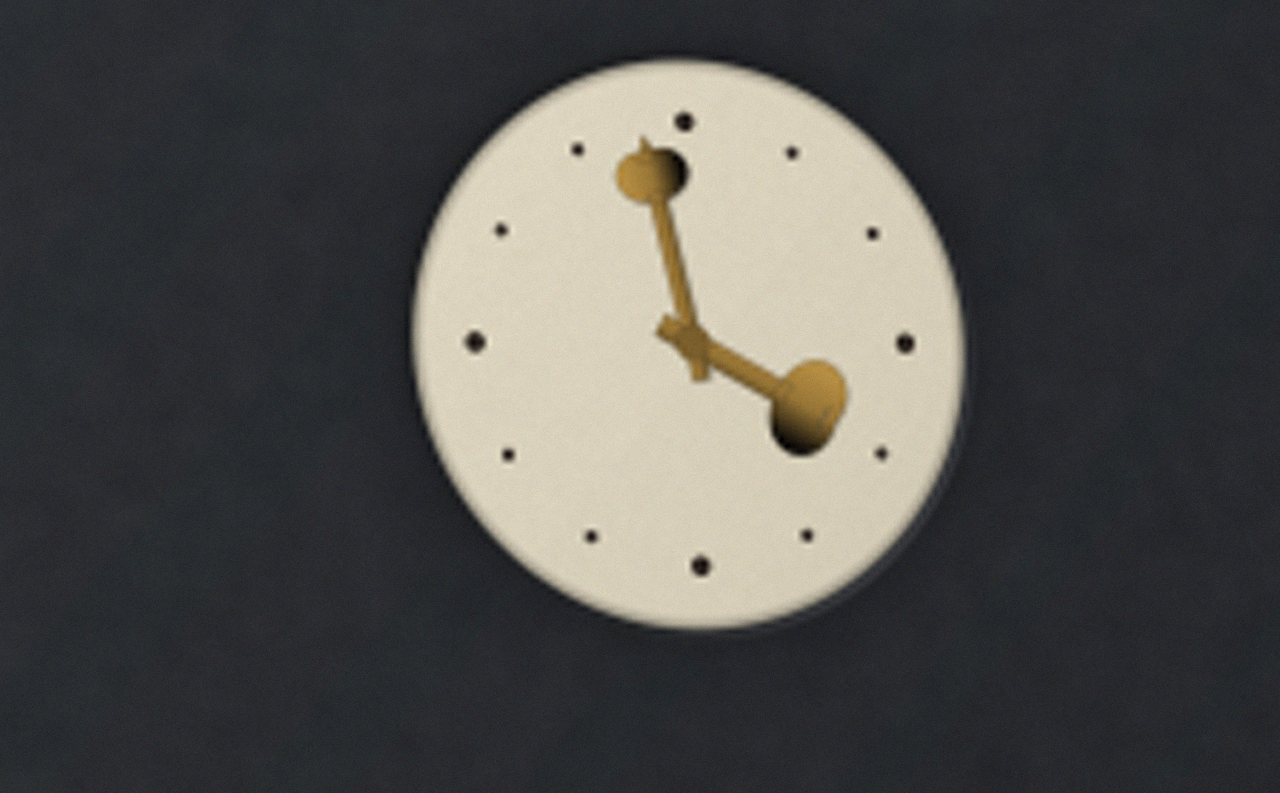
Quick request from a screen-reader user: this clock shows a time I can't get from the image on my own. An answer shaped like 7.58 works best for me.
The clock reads 3.58
